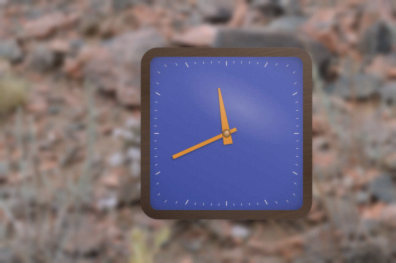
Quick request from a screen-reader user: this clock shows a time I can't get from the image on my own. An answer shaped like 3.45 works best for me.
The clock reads 11.41
